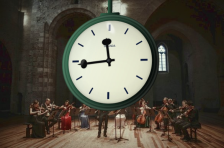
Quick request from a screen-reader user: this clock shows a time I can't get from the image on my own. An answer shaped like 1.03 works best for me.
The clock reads 11.44
